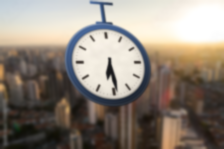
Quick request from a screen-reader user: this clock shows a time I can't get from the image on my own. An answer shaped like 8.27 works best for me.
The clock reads 6.29
